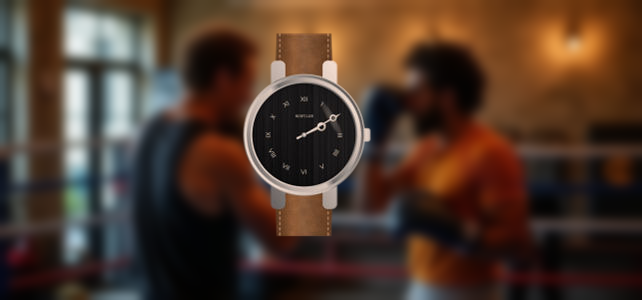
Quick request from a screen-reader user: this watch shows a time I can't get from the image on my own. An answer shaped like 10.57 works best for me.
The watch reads 2.10
